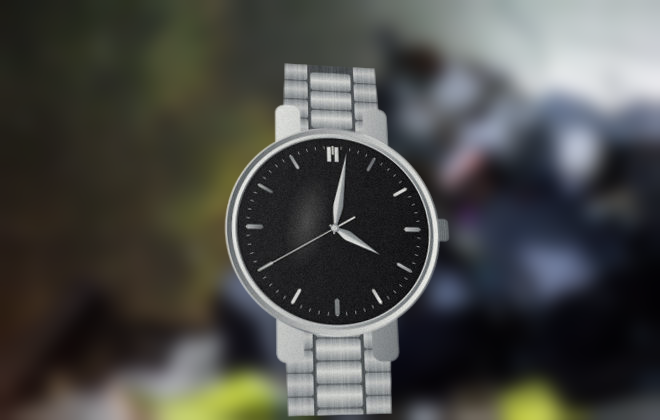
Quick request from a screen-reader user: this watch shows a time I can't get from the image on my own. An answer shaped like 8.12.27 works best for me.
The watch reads 4.01.40
